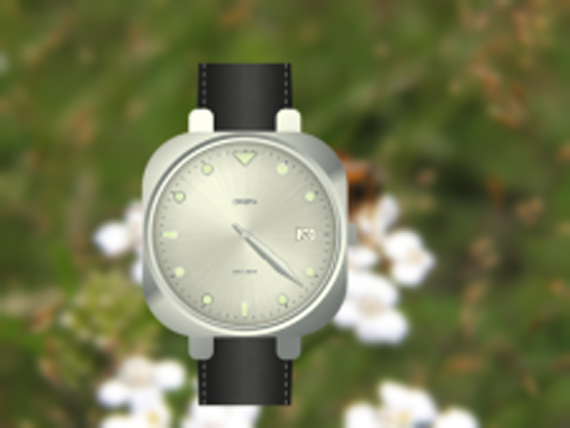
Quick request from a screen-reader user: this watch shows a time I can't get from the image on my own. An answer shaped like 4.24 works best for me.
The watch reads 4.22
